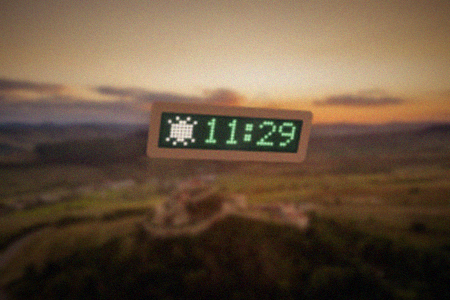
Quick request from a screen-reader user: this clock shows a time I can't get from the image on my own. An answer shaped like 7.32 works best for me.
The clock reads 11.29
